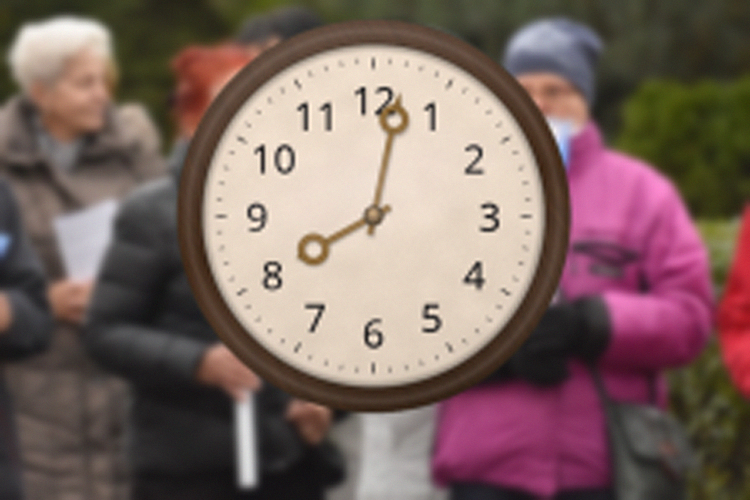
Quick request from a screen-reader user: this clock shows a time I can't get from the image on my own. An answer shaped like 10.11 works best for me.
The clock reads 8.02
